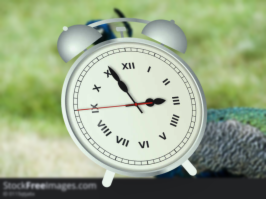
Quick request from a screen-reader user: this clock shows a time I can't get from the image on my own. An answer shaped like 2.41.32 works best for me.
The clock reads 2.55.45
